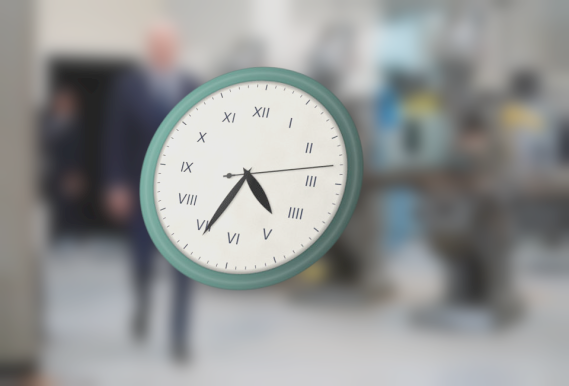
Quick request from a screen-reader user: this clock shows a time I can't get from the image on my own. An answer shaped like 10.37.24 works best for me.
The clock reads 4.34.13
